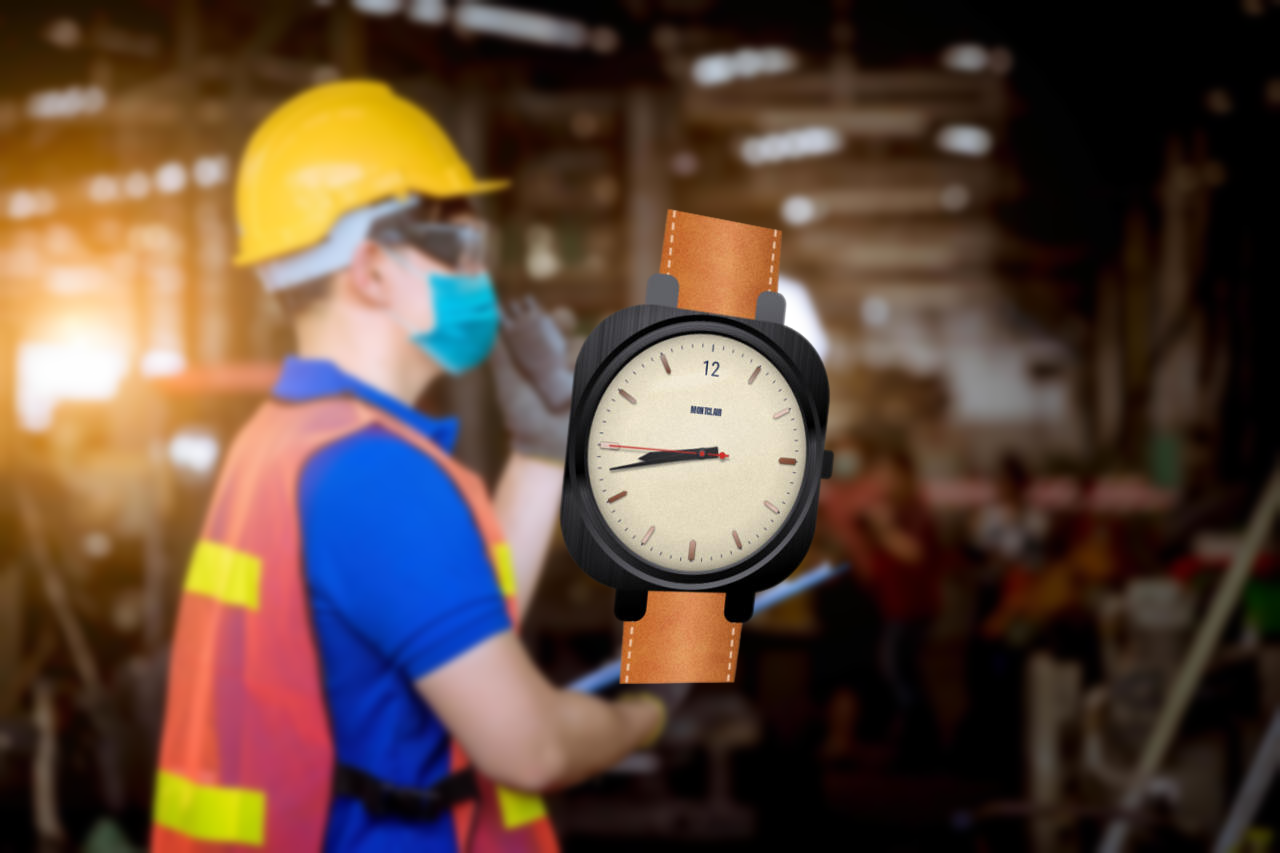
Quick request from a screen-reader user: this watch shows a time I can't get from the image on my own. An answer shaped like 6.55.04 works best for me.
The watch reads 8.42.45
